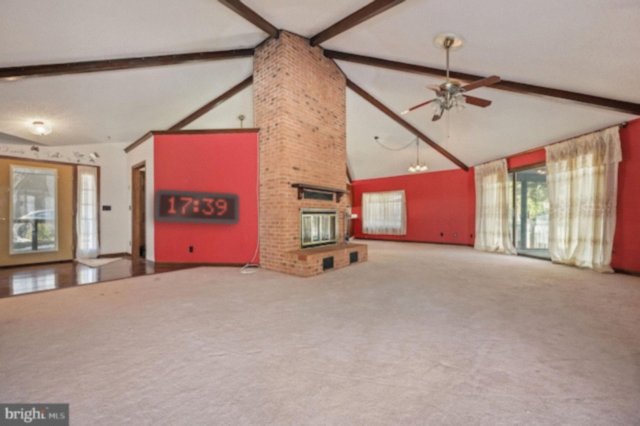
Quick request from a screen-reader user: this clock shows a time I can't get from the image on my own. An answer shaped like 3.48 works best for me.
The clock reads 17.39
